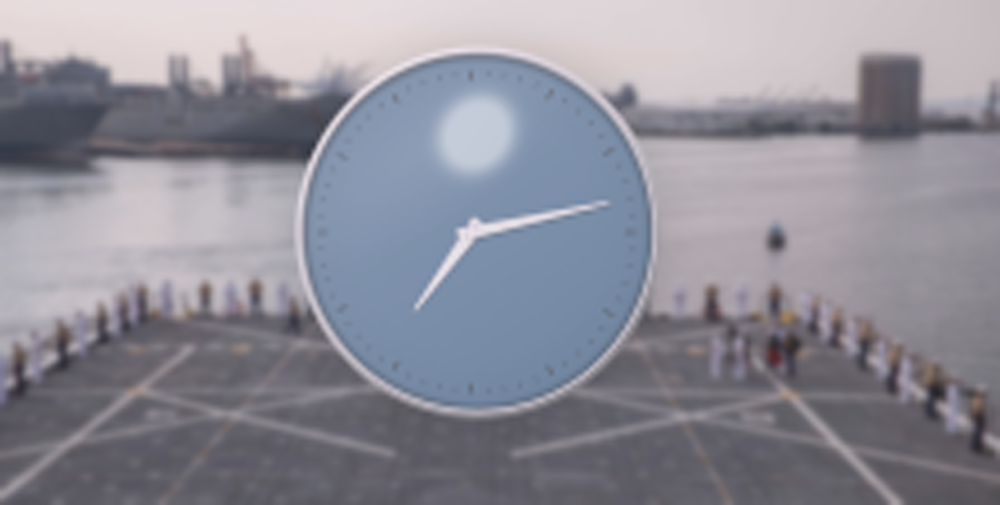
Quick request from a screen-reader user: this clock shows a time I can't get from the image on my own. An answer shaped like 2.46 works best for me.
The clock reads 7.13
